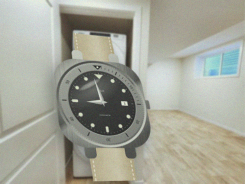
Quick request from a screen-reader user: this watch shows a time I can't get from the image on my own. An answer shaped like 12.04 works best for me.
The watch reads 8.58
